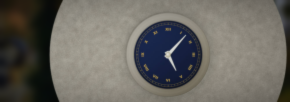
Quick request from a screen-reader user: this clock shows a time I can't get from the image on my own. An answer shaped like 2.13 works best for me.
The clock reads 5.07
